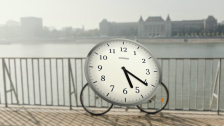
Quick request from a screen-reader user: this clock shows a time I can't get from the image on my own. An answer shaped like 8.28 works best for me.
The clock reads 5.21
